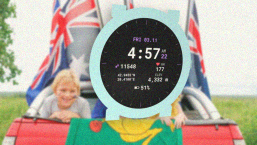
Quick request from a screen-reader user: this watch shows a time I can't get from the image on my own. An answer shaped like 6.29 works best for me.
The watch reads 4.57
